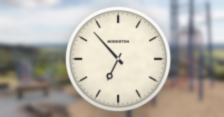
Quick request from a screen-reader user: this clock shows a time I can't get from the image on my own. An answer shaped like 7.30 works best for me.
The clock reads 6.53
